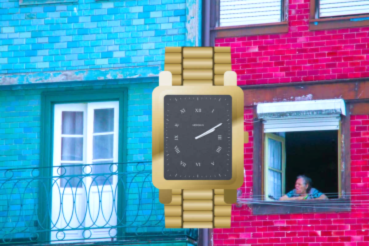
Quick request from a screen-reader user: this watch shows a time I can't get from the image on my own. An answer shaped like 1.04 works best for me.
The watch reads 2.10
